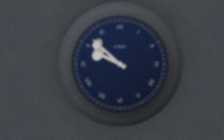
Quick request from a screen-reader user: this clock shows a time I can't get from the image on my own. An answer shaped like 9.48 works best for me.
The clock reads 9.52
